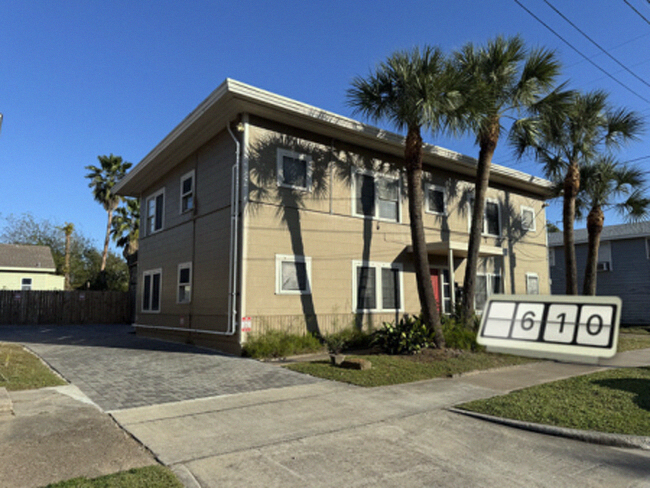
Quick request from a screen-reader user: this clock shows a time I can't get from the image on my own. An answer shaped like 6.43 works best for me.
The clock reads 6.10
